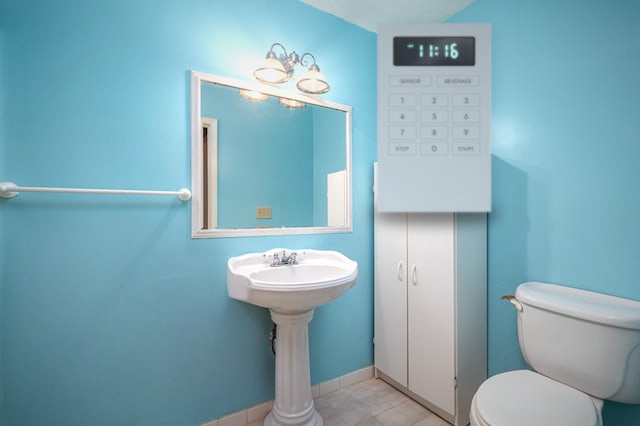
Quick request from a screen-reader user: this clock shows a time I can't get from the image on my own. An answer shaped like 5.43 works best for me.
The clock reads 11.16
